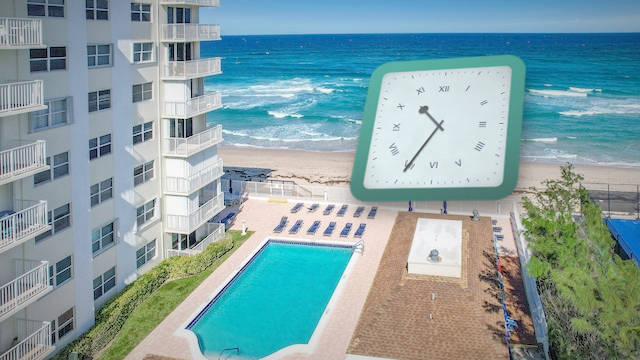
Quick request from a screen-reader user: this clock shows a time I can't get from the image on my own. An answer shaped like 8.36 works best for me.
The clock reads 10.35
